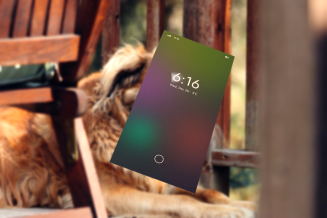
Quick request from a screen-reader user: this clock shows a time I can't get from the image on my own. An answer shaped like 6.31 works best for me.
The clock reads 6.16
